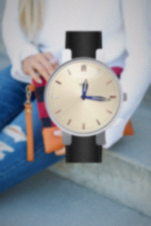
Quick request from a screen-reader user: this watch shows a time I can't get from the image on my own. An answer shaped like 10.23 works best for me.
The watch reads 12.16
